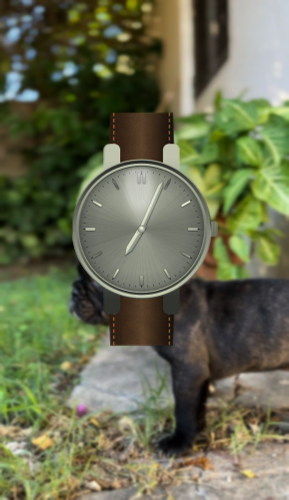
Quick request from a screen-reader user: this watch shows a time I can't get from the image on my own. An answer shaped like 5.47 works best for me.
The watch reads 7.04
